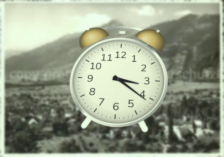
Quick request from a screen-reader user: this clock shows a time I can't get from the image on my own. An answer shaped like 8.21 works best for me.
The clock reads 3.21
